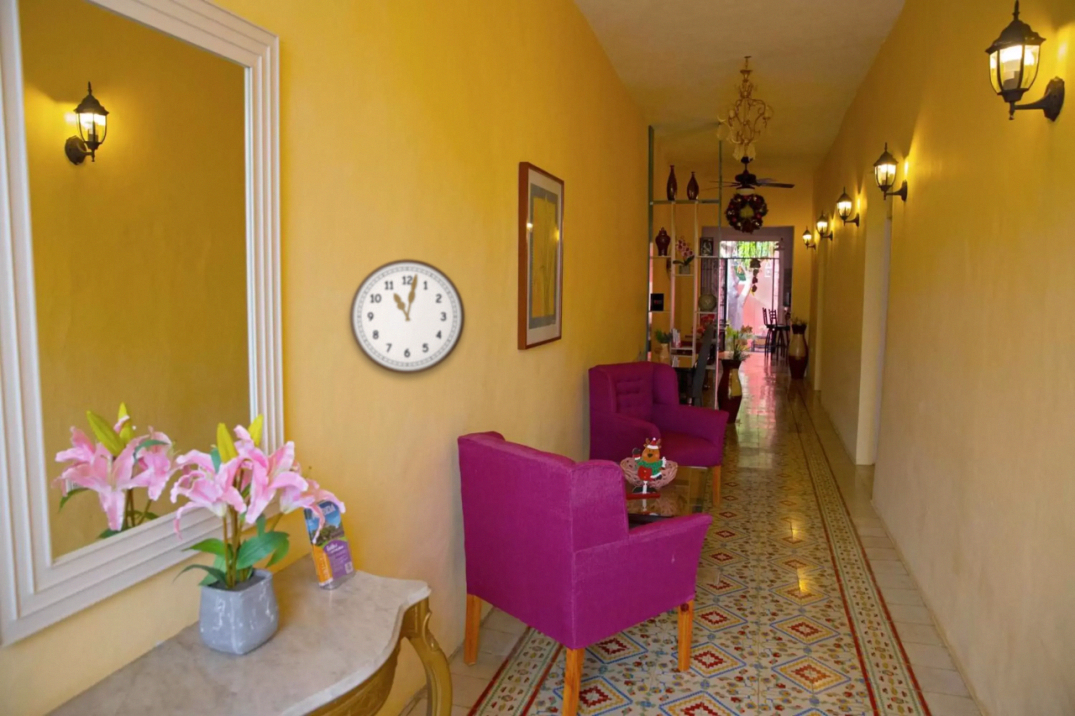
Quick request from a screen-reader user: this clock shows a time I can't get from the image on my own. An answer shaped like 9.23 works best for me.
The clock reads 11.02
